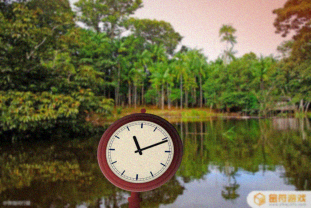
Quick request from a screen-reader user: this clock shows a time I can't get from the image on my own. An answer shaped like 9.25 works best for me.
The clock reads 11.11
